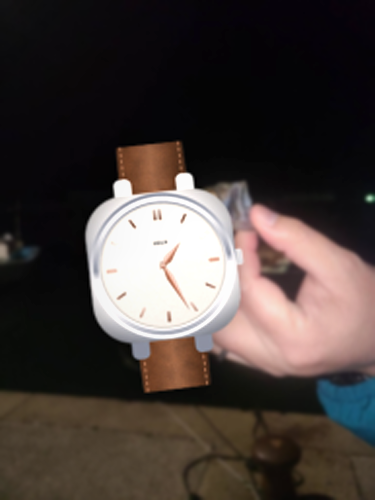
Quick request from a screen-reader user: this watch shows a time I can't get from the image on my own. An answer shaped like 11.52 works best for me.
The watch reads 1.26
